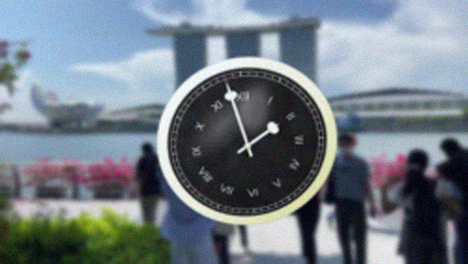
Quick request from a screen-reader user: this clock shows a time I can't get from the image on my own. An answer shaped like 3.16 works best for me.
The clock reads 1.58
